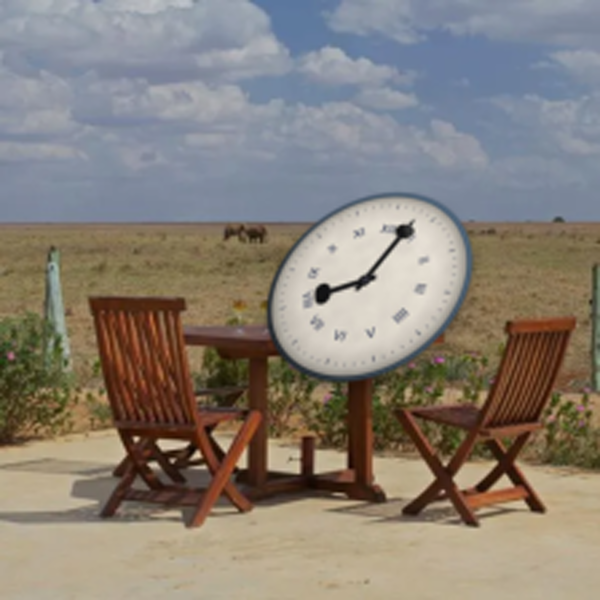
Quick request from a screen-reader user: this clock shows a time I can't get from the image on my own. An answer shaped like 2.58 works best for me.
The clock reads 8.03
